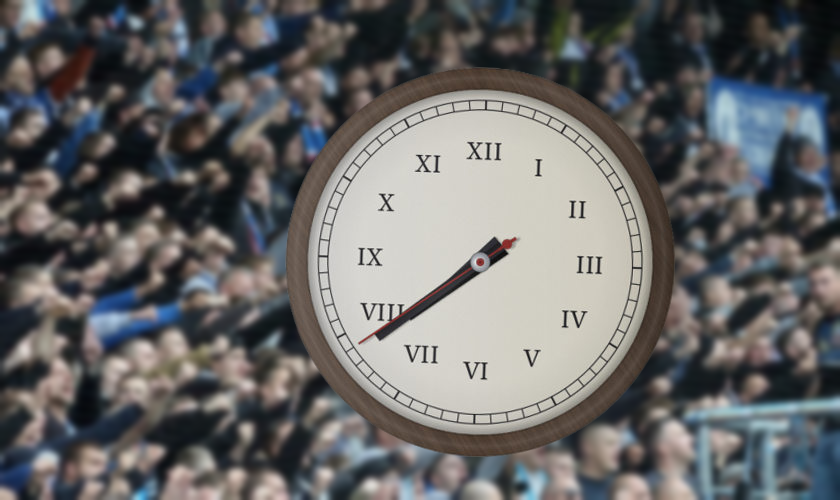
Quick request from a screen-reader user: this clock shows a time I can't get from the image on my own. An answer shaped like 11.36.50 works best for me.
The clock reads 7.38.39
